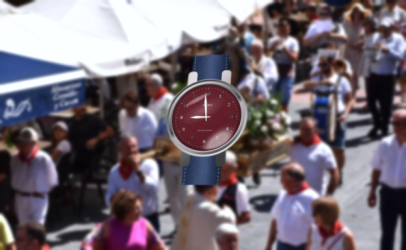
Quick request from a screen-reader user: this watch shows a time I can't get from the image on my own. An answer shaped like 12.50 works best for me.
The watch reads 8.59
